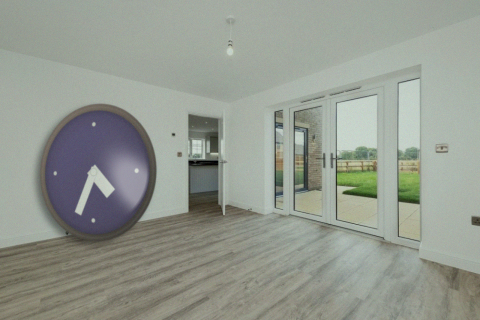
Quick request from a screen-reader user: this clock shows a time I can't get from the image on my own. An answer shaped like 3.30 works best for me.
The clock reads 4.34
